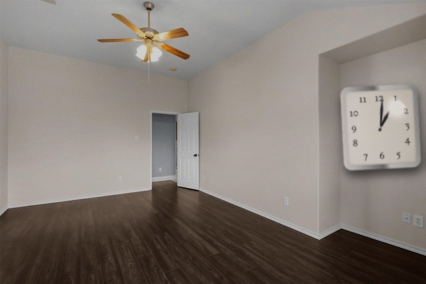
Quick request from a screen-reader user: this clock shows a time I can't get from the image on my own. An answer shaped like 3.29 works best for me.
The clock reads 1.01
